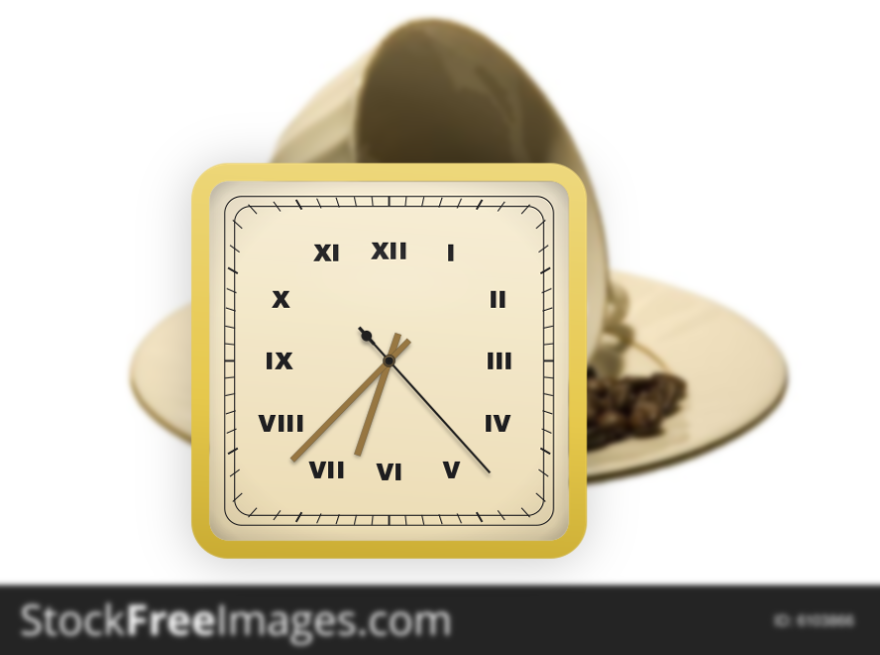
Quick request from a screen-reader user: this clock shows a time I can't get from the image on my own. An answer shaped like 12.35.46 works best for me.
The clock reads 6.37.23
